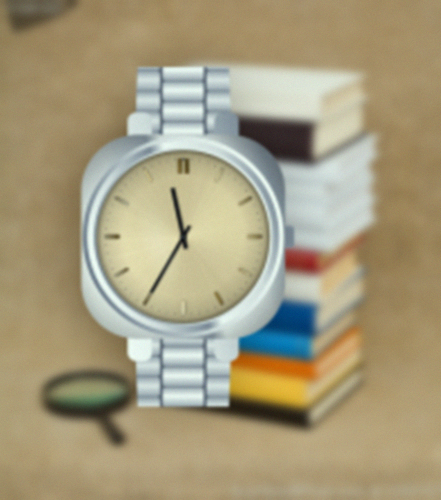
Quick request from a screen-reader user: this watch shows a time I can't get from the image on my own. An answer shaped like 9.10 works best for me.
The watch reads 11.35
